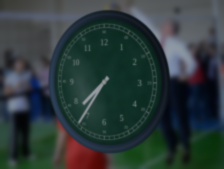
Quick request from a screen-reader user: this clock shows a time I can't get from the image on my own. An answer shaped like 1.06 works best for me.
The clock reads 7.36
